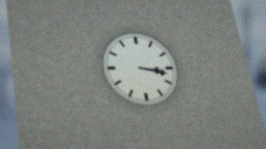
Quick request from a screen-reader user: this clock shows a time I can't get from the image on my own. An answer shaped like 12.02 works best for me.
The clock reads 3.17
